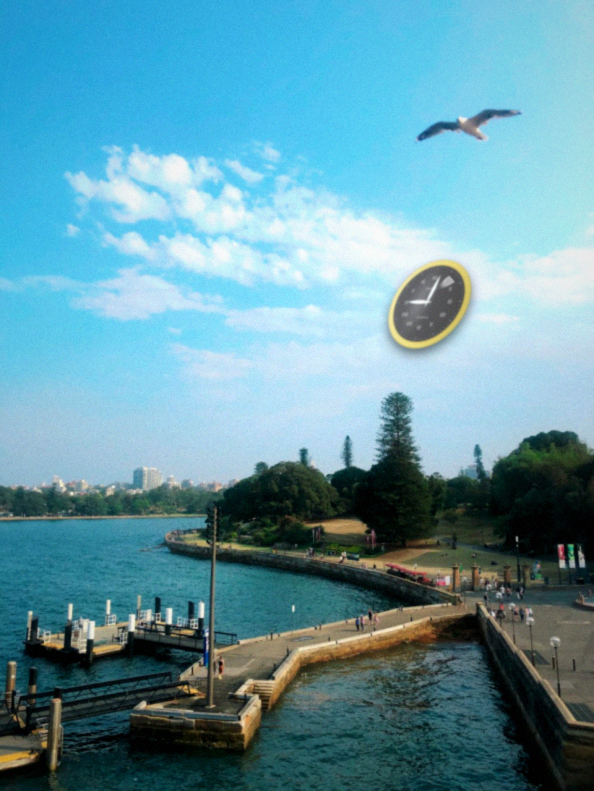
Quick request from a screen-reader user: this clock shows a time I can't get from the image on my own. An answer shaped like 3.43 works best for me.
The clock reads 9.02
